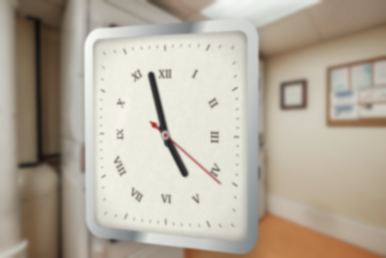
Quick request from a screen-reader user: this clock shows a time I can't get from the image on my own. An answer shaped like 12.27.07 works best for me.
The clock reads 4.57.21
